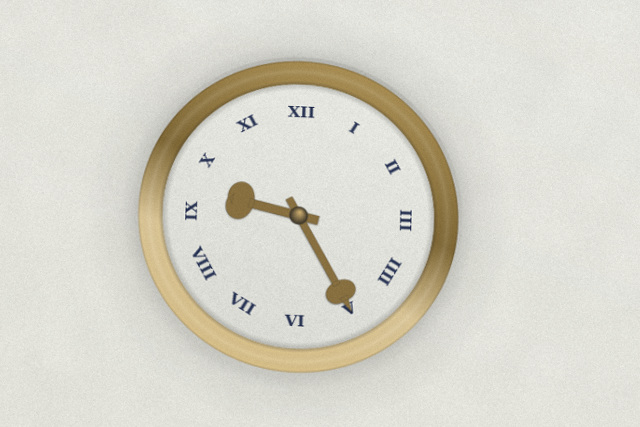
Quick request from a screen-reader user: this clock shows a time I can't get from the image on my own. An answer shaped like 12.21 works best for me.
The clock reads 9.25
